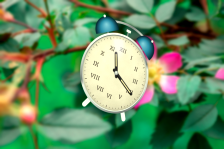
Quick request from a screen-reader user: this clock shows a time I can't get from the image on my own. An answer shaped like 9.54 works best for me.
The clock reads 11.20
